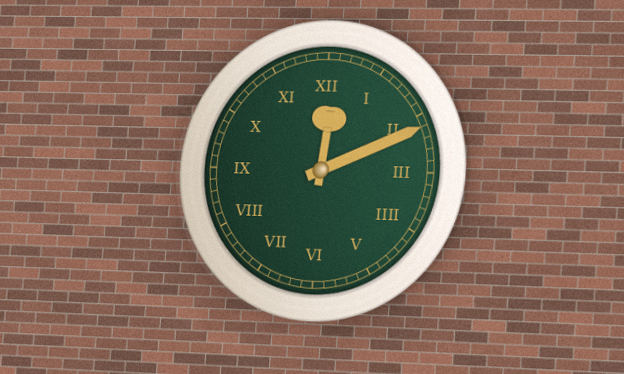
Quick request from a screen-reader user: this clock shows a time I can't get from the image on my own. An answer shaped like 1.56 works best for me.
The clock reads 12.11
